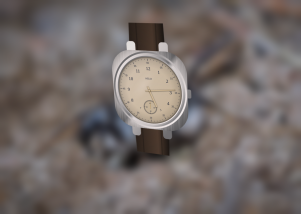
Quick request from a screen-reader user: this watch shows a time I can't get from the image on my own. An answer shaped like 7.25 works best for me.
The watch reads 5.14
